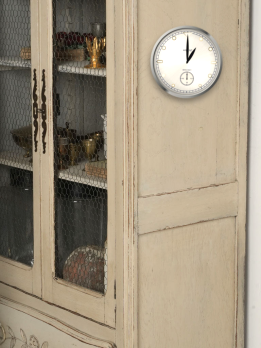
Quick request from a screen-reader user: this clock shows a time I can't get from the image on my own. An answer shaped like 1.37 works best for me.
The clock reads 1.00
